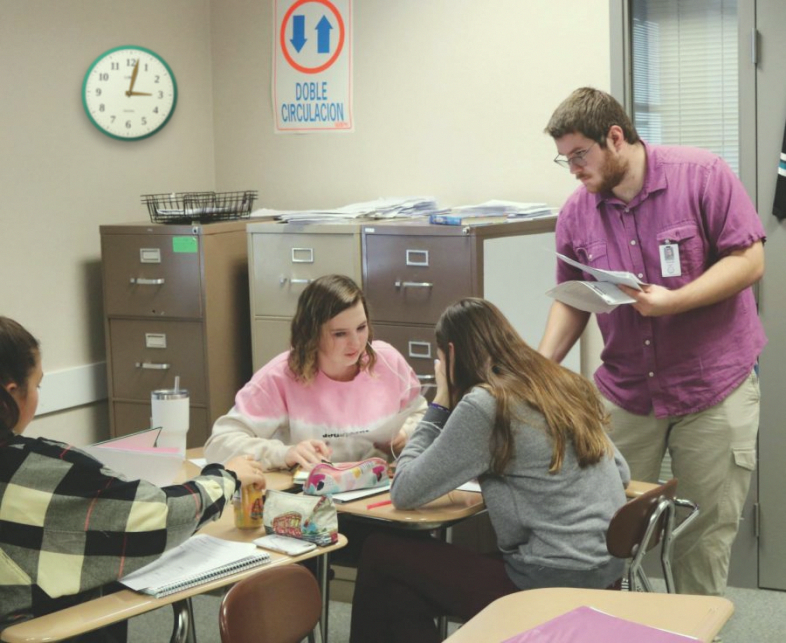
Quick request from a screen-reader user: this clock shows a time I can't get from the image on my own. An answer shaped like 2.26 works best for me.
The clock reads 3.02
